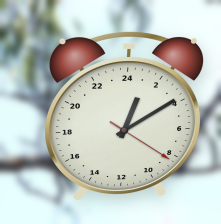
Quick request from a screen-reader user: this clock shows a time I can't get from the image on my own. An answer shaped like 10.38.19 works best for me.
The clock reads 1.09.21
